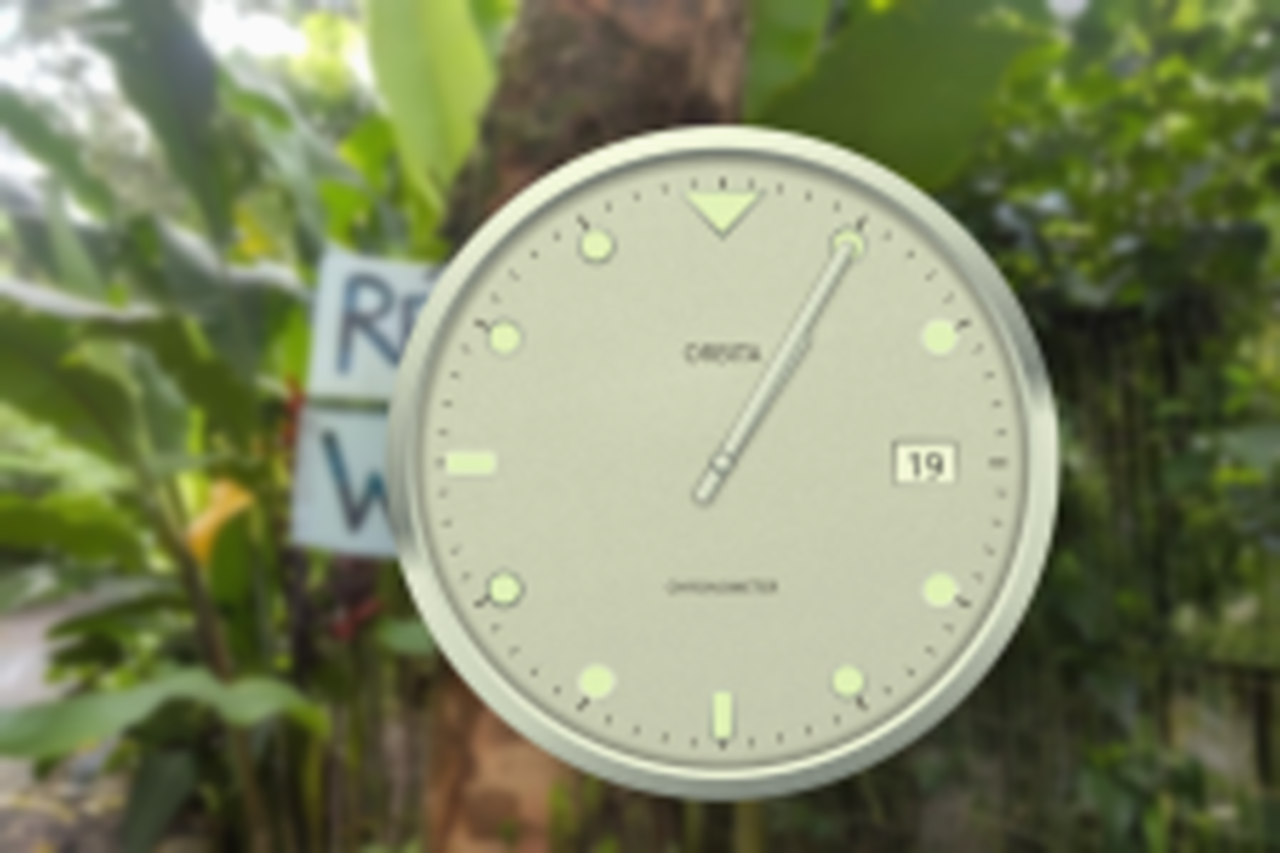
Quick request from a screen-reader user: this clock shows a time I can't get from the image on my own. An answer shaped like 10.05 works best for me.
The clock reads 1.05
